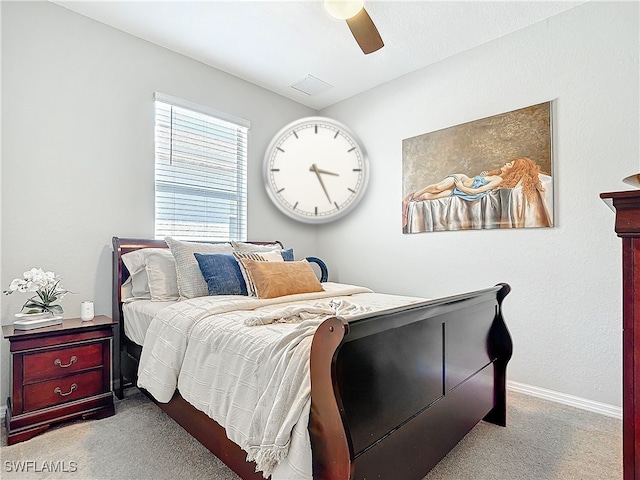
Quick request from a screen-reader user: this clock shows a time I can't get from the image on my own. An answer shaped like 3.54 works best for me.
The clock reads 3.26
